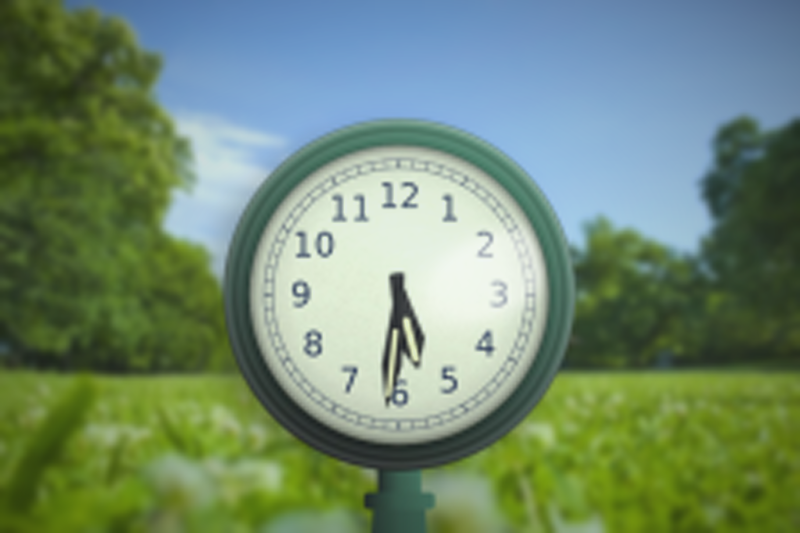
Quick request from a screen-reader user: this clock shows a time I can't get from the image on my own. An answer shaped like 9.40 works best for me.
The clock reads 5.31
